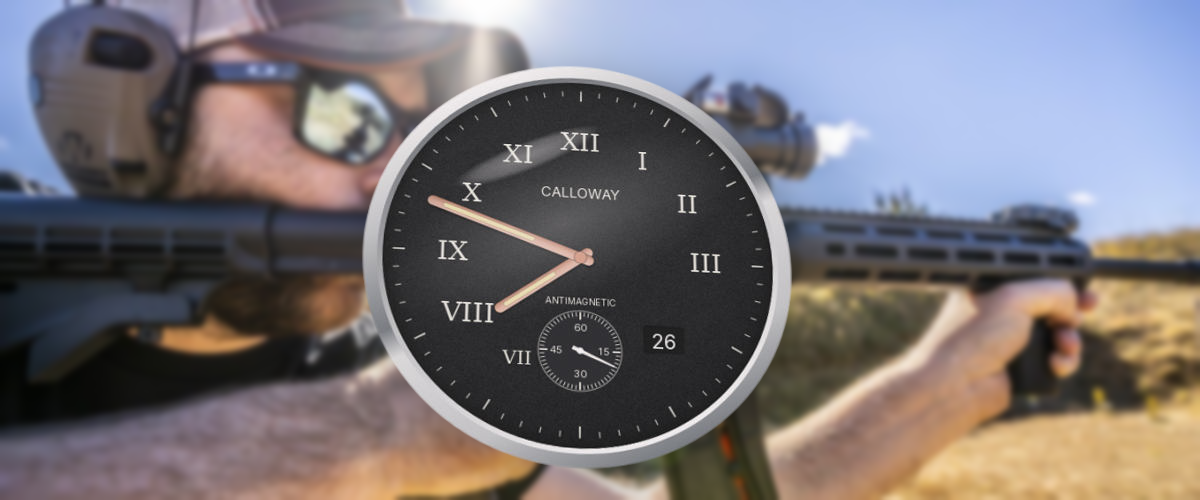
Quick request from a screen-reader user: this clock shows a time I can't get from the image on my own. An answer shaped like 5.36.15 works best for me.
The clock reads 7.48.19
